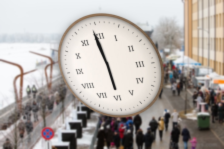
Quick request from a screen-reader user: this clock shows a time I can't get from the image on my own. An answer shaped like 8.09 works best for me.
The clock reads 5.59
